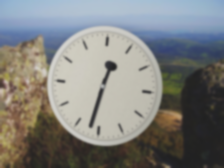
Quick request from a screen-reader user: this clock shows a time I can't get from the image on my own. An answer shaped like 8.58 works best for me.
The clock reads 12.32
